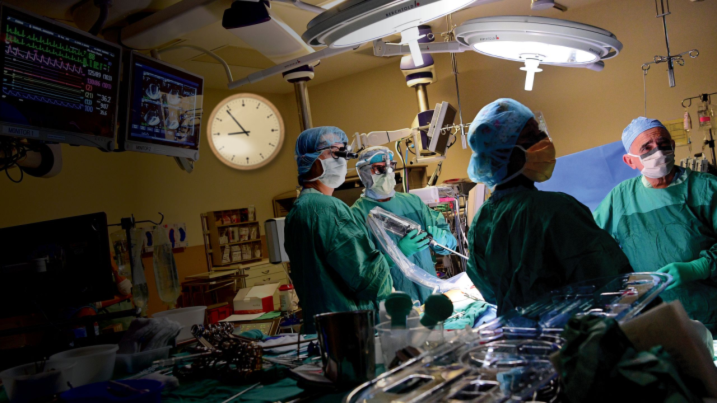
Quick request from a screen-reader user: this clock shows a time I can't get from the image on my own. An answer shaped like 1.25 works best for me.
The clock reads 8.54
